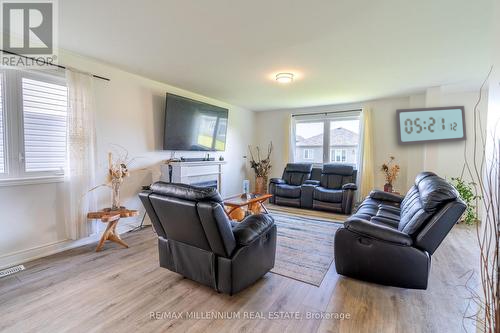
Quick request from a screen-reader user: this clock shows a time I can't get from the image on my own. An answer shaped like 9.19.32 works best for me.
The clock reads 5.21.12
